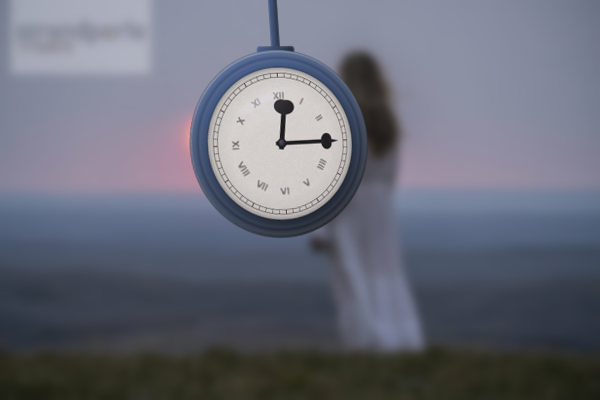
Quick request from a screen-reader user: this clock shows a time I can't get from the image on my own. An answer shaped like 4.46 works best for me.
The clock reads 12.15
